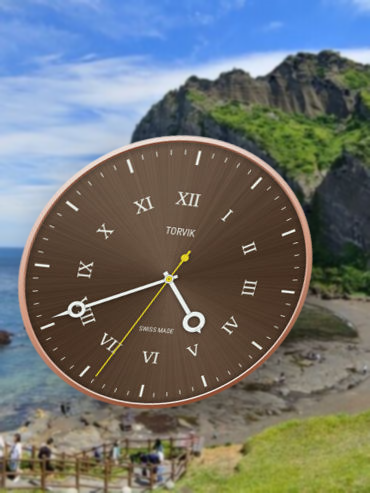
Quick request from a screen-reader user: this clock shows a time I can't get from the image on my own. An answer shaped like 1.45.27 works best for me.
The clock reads 4.40.34
